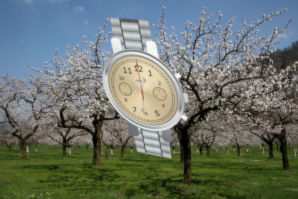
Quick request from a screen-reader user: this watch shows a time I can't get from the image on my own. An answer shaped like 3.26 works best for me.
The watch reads 12.31
